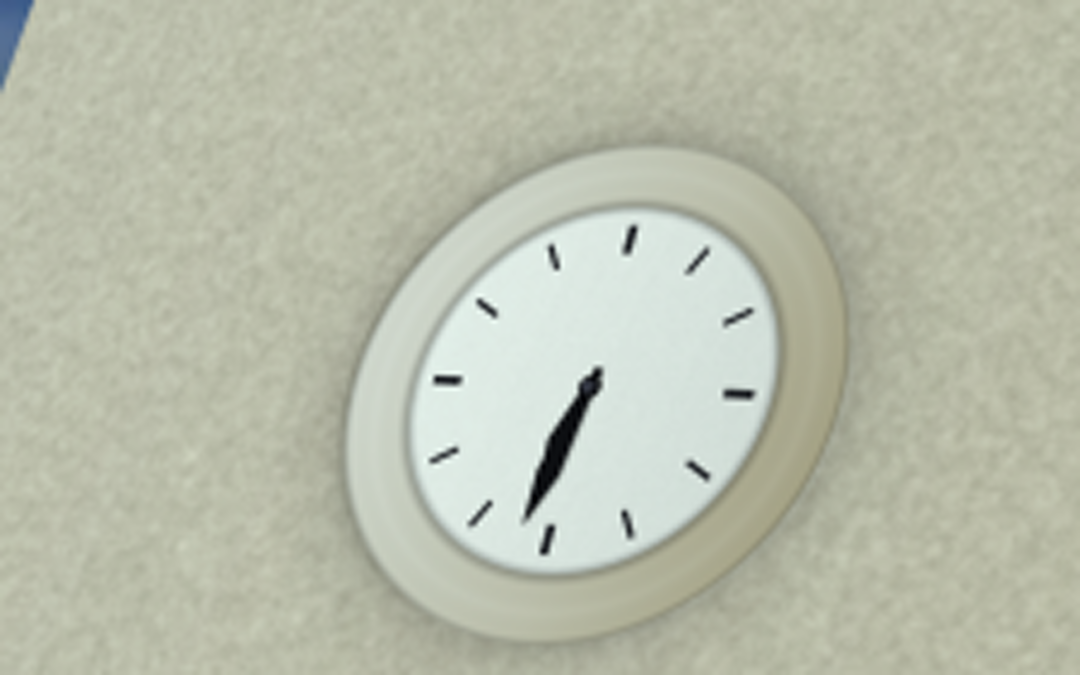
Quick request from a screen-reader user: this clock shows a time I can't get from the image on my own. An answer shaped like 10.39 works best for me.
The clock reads 6.32
